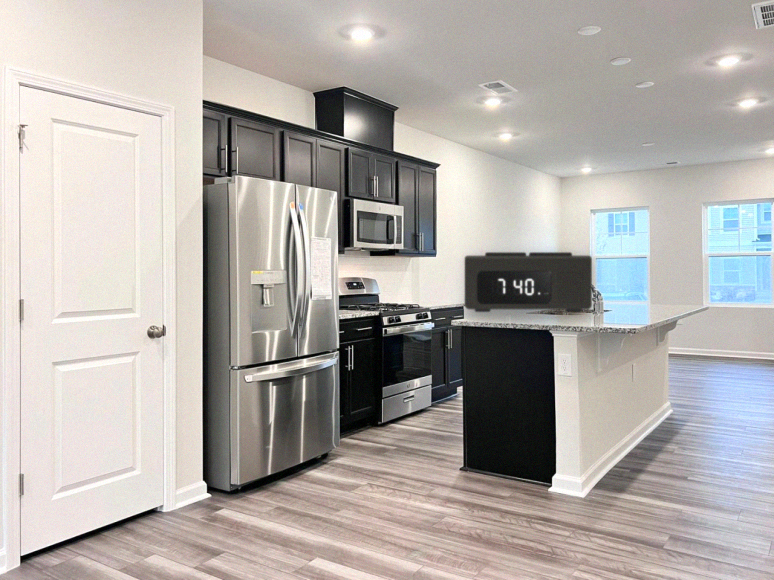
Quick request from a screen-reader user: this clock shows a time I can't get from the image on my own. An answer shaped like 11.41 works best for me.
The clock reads 7.40
